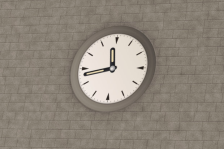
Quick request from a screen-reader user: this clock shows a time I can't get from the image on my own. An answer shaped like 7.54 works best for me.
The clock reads 11.43
